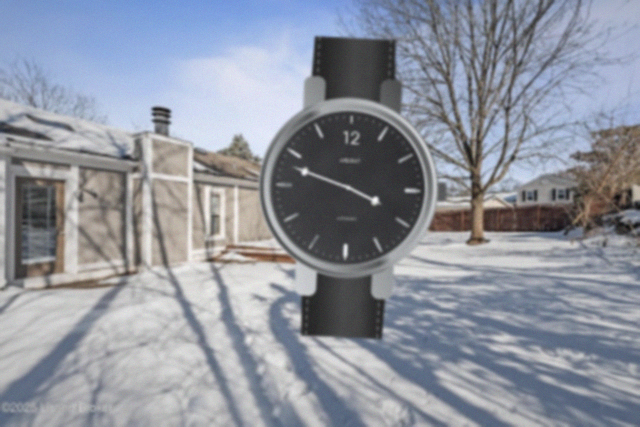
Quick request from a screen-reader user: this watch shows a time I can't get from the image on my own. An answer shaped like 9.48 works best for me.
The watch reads 3.48
